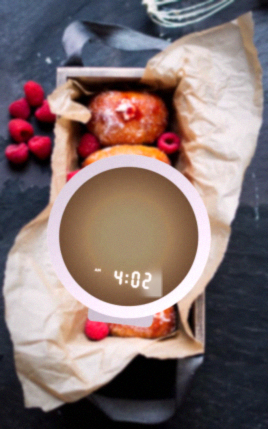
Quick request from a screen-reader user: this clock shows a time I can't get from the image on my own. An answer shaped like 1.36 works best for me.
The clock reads 4.02
